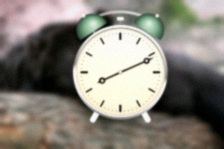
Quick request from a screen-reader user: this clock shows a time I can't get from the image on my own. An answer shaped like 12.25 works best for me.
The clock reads 8.11
